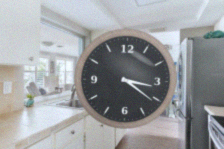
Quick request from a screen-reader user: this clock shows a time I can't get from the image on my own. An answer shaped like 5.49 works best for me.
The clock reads 3.21
